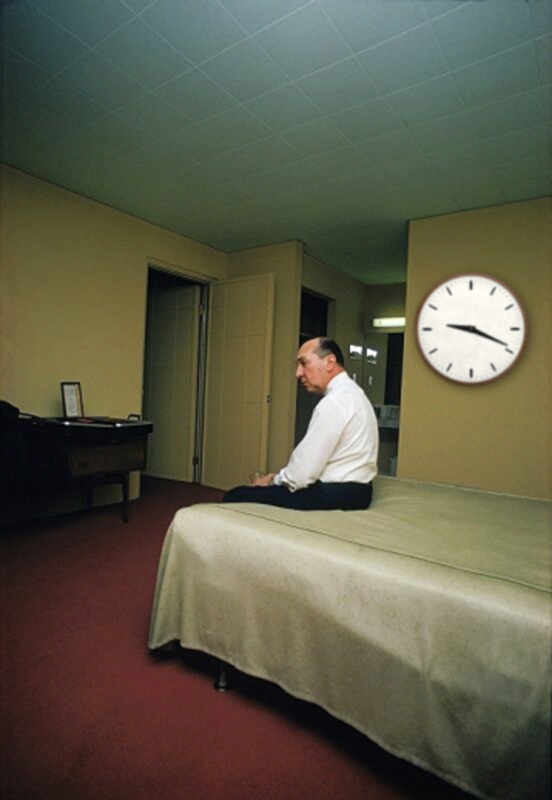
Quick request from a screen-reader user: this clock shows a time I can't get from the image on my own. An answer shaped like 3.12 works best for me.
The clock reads 9.19
